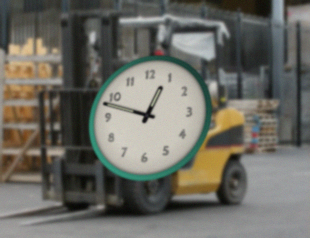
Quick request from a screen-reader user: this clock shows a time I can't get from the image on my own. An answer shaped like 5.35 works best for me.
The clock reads 12.48
